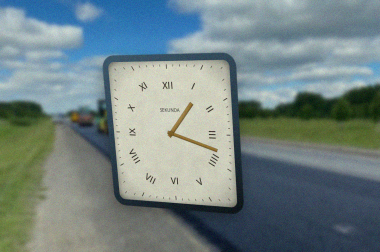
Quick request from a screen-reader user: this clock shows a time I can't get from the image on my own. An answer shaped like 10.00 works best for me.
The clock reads 1.18
